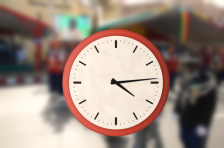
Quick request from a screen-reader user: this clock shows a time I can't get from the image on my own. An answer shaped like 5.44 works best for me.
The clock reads 4.14
